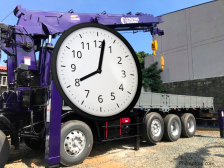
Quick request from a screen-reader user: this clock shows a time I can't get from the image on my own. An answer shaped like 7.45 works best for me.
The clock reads 8.02
